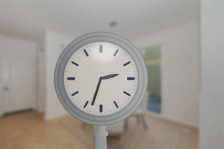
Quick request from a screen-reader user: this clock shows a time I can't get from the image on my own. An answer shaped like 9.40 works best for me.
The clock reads 2.33
